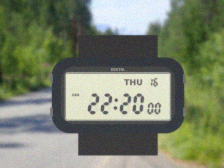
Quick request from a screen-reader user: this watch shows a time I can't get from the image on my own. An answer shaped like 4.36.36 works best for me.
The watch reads 22.20.00
